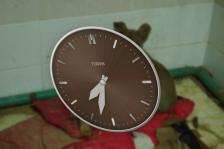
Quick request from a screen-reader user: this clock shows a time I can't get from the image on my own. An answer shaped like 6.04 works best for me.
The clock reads 7.33
